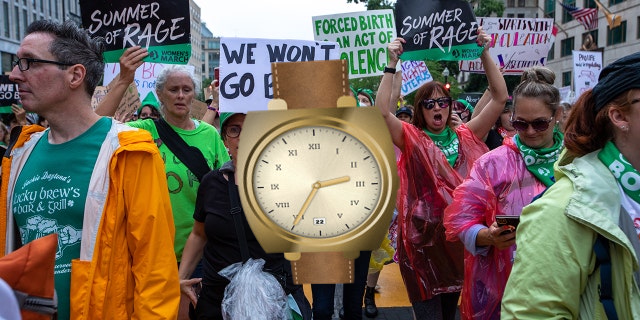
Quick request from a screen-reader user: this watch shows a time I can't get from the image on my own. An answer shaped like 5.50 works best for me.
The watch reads 2.35
